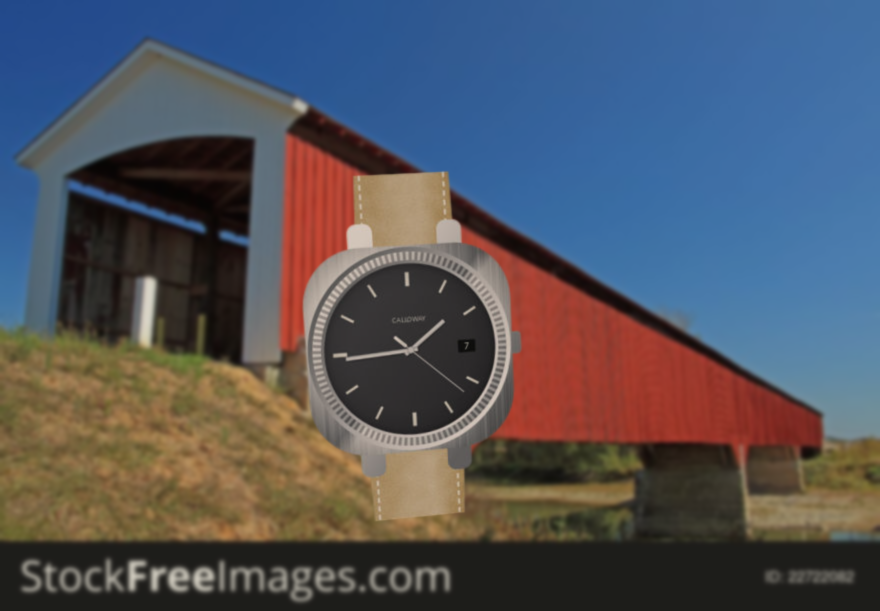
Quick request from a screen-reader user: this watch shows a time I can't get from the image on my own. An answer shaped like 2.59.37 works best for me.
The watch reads 1.44.22
